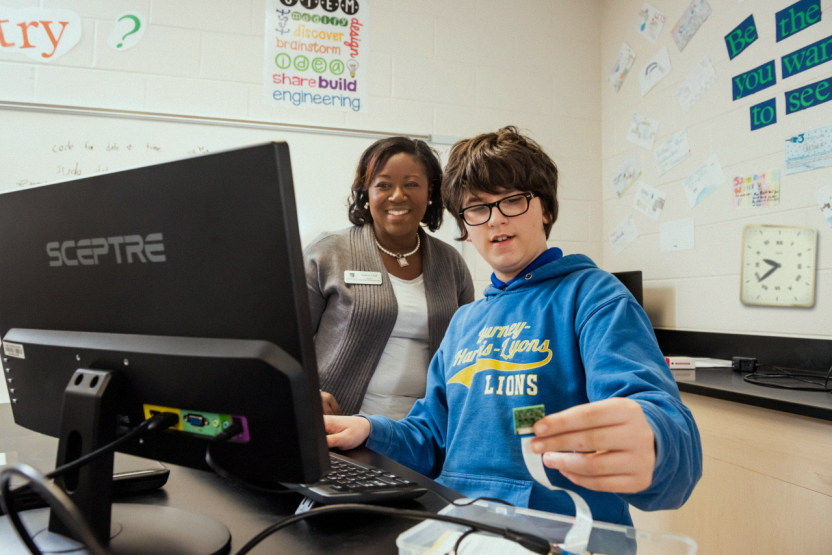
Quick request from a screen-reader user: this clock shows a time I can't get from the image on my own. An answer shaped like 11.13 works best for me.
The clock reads 9.38
